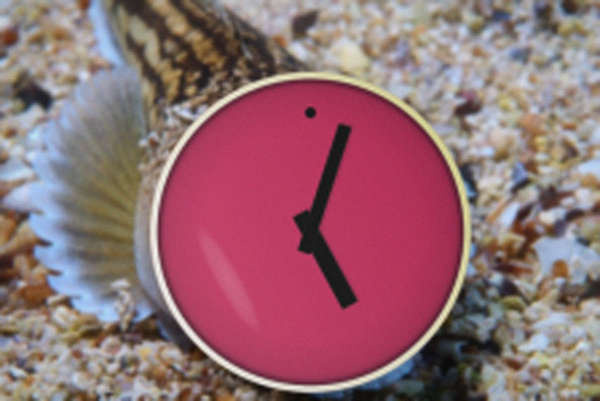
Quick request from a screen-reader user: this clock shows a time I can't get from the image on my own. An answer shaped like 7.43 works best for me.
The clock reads 5.03
